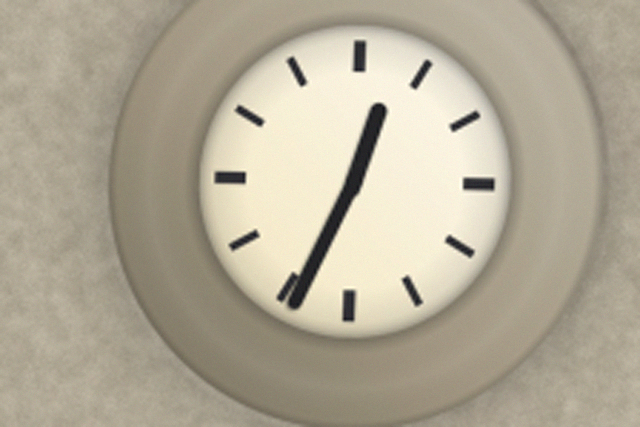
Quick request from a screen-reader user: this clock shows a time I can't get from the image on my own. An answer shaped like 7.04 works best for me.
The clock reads 12.34
